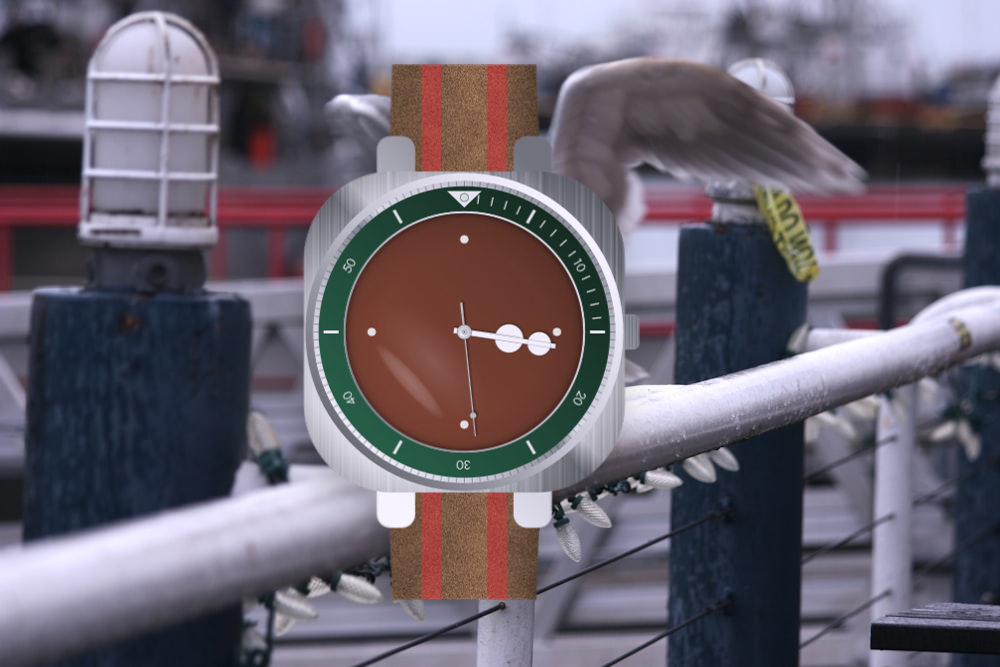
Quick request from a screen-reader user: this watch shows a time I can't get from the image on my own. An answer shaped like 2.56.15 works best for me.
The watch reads 3.16.29
